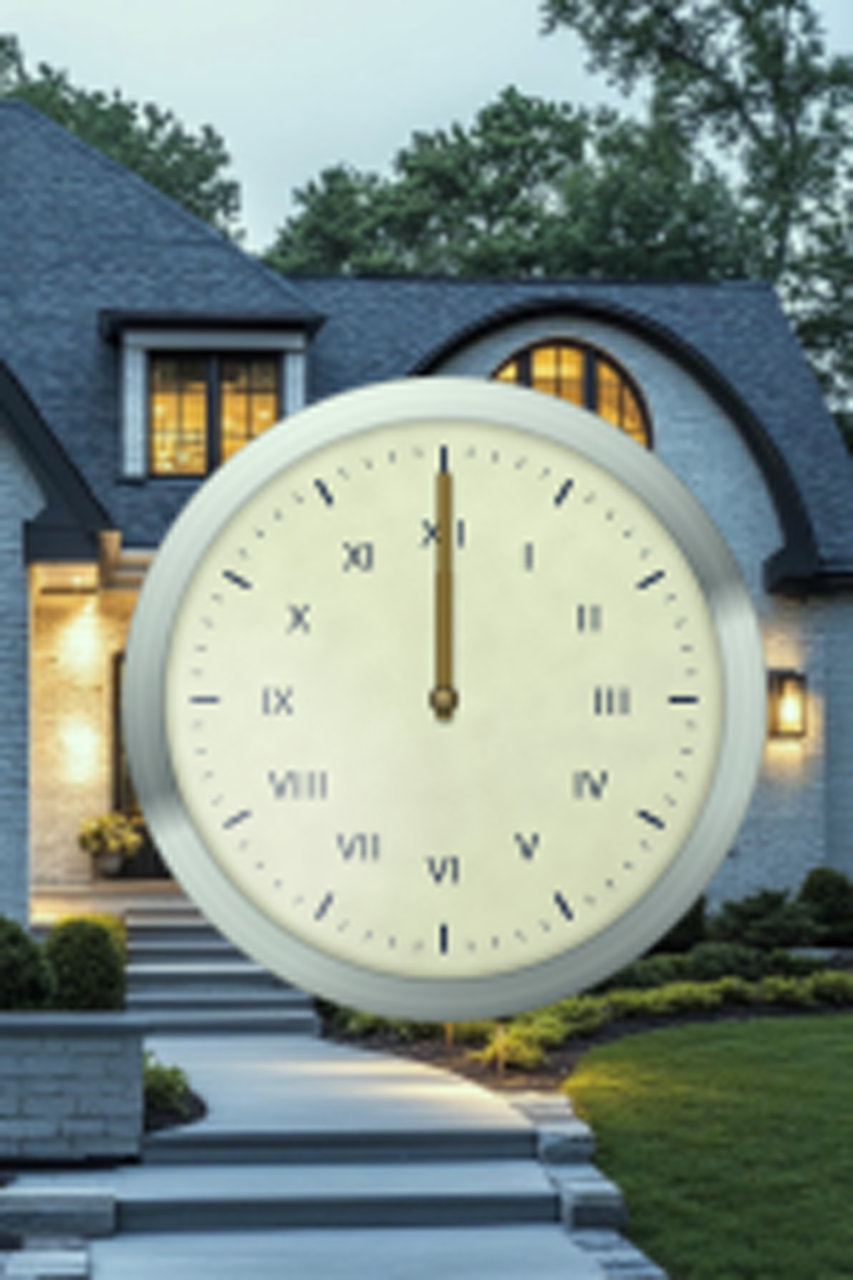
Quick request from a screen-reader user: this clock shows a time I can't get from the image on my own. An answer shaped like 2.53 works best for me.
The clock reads 12.00
